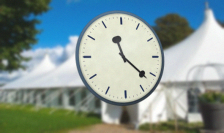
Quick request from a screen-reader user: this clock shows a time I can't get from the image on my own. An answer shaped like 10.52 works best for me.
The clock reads 11.22
